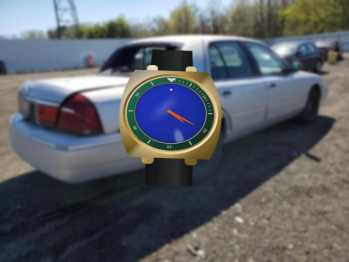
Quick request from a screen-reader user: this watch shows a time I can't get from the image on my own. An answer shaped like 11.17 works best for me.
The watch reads 4.20
